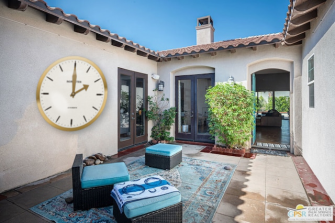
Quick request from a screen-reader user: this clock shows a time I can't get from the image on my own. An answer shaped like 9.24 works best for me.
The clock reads 2.00
